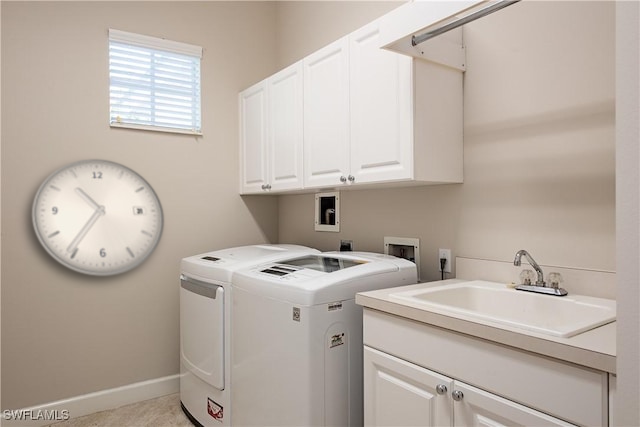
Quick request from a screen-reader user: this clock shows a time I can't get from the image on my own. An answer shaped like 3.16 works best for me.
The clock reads 10.36
